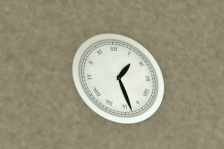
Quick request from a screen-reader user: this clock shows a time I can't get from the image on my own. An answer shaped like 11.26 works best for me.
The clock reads 1.28
